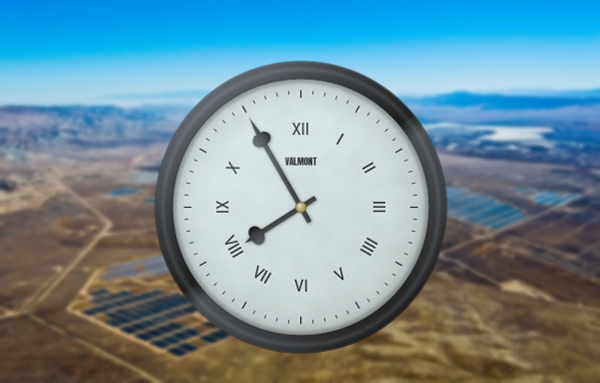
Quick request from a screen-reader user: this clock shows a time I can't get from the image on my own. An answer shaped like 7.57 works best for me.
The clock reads 7.55
